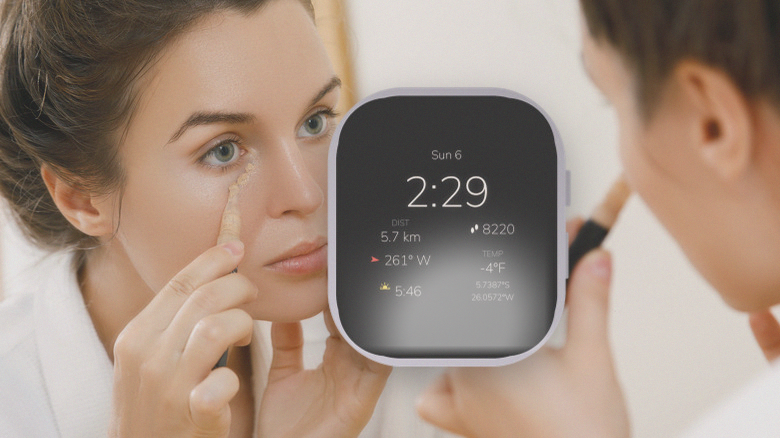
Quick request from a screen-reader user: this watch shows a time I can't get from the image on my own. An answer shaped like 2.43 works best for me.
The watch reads 2.29
